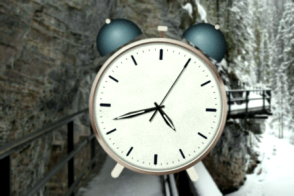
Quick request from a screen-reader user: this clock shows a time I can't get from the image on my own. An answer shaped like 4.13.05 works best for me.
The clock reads 4.42.05
